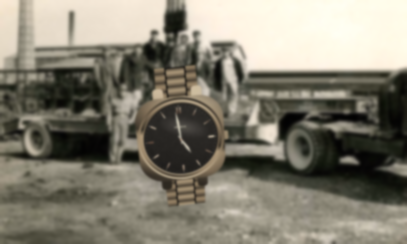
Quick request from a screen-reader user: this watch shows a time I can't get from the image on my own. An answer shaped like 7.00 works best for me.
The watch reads 4.59
